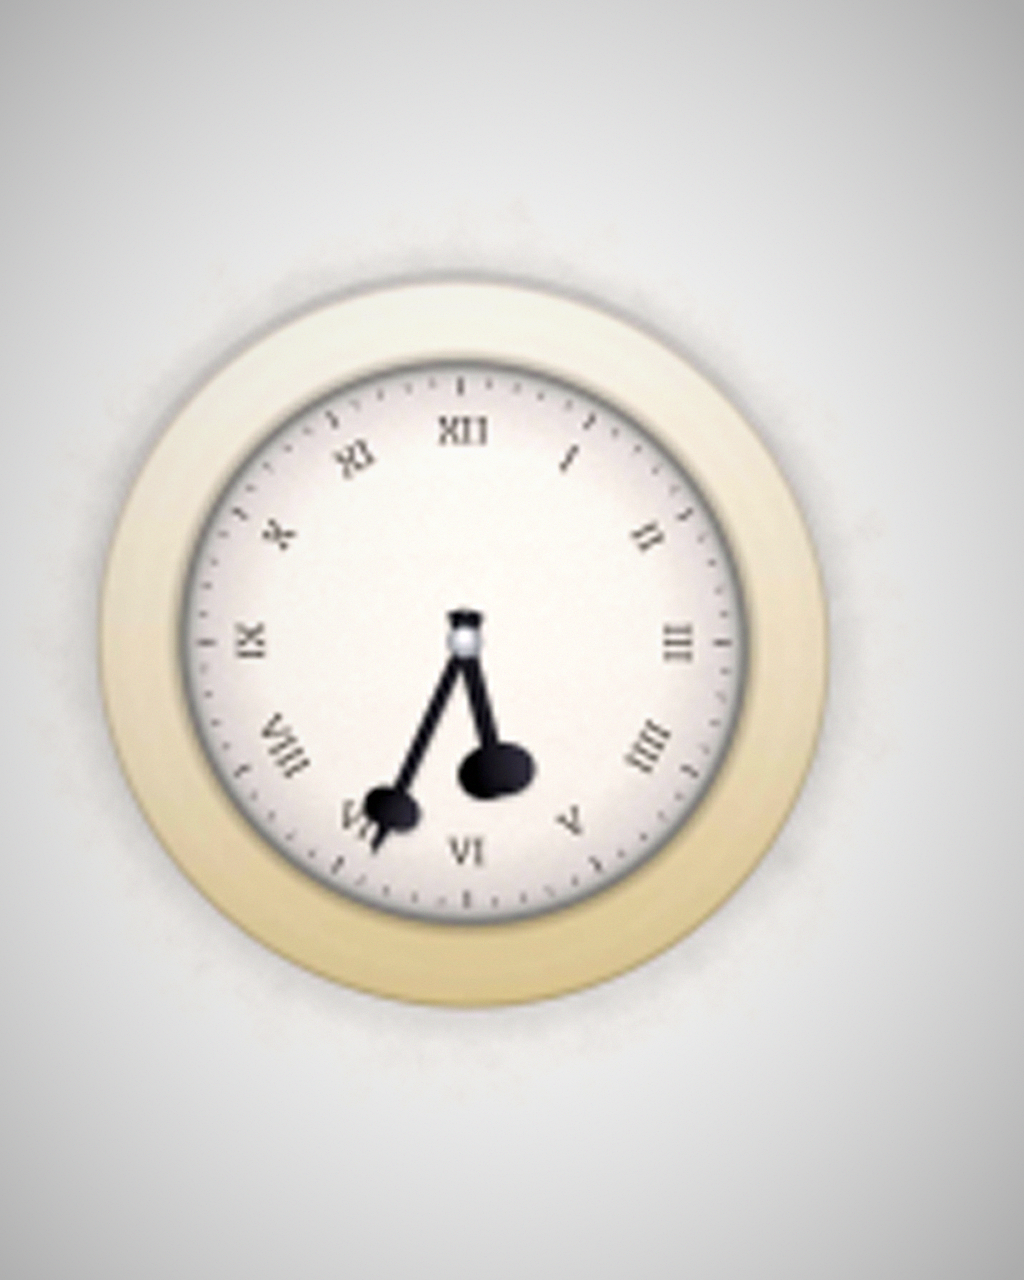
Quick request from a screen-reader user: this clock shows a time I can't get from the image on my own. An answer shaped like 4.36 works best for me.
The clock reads 5.34
